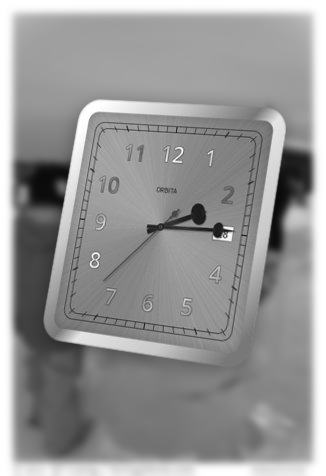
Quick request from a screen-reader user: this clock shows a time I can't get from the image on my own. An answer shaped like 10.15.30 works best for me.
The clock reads 2.14.37
